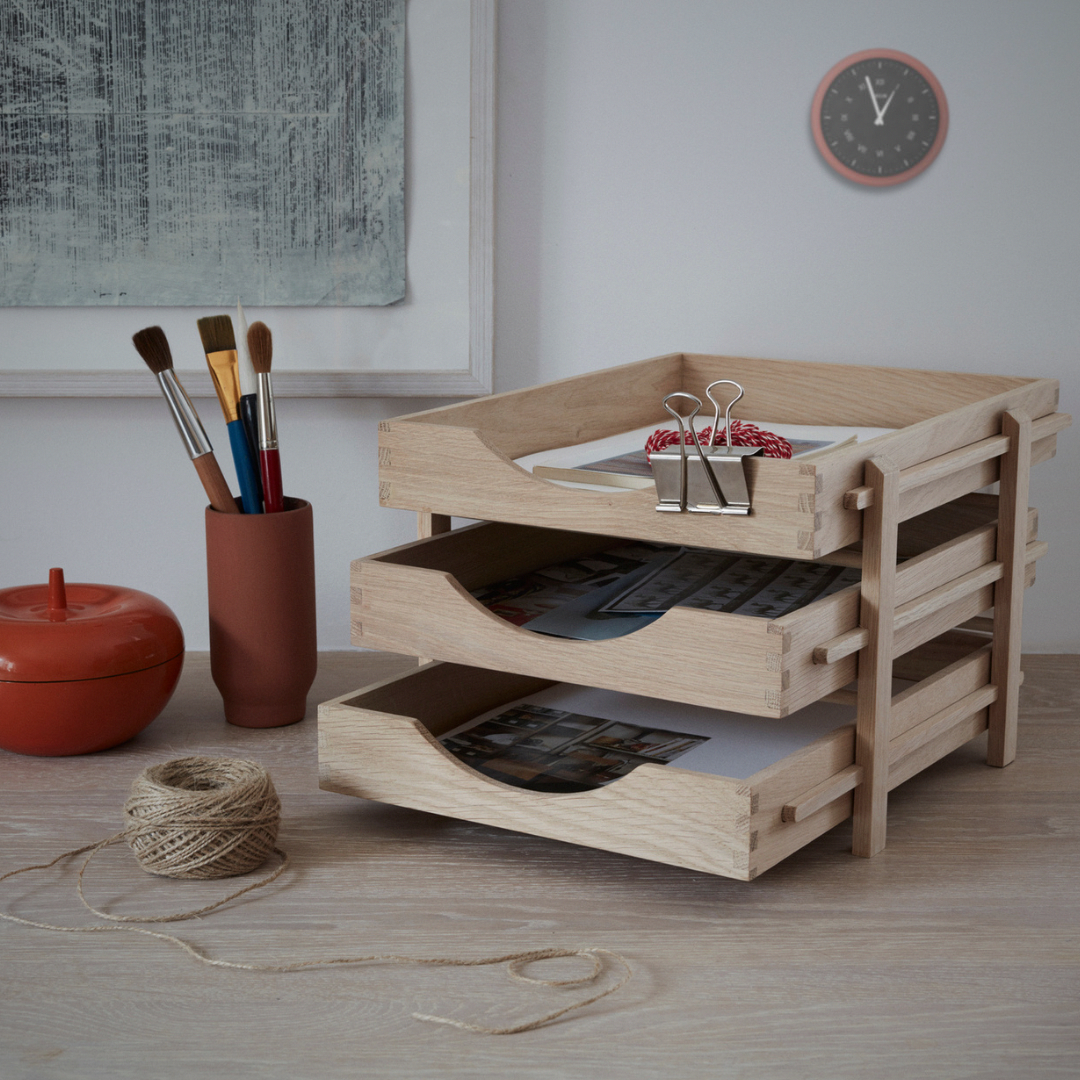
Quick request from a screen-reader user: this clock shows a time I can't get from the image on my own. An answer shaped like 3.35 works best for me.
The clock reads 12.57
